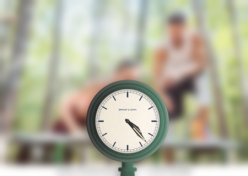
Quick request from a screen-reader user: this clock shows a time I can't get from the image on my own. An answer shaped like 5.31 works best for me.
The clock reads 4.23
